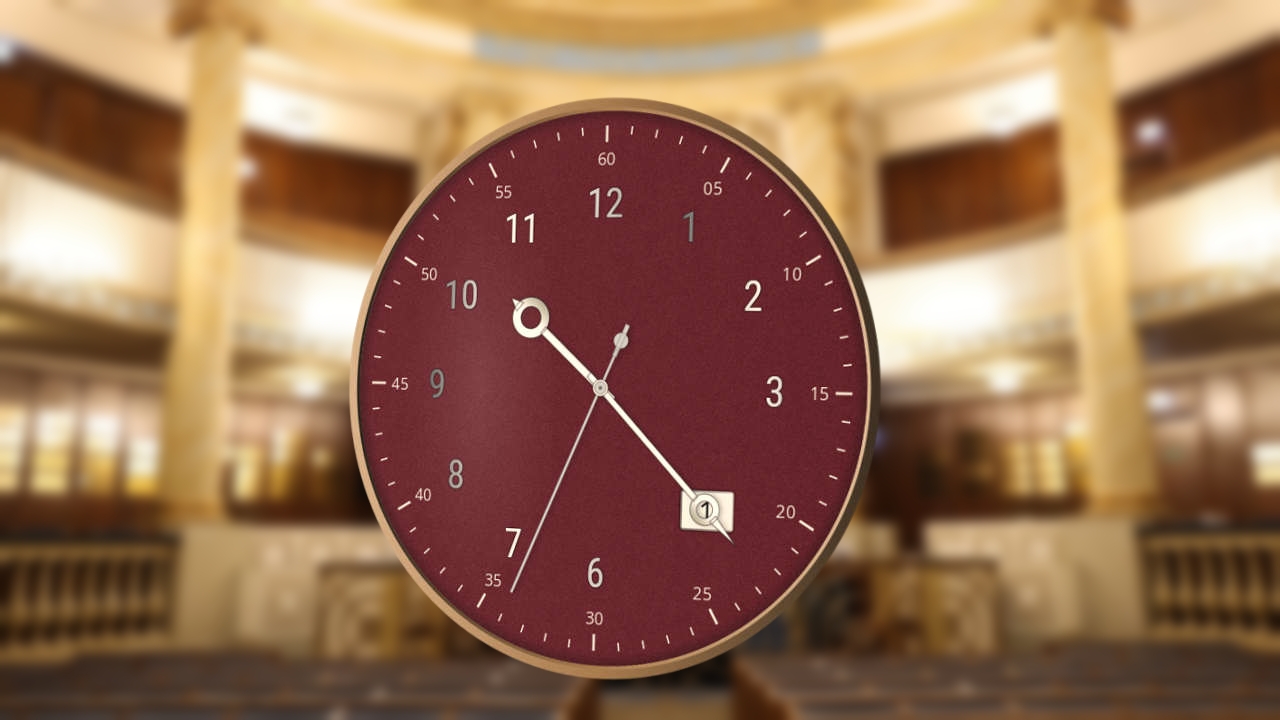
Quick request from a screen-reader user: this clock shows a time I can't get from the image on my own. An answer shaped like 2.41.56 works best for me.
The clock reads 10.22.34
